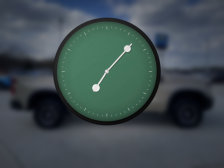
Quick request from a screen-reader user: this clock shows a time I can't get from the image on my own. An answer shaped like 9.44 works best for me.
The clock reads 7.07
